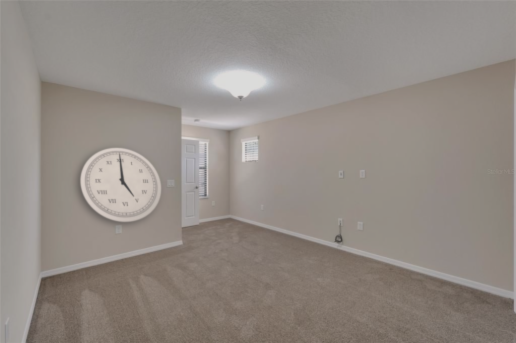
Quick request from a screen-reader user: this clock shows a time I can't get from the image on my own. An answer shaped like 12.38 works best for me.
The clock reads 5.00
